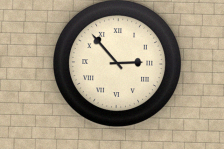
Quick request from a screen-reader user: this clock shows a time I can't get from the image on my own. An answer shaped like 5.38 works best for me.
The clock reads 2.53
